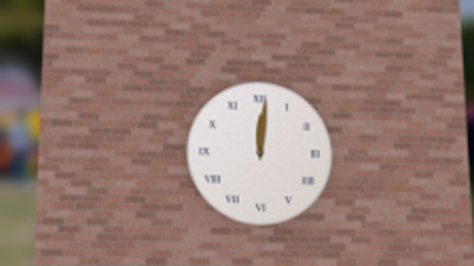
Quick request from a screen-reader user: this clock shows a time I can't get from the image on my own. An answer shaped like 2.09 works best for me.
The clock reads 12.01
